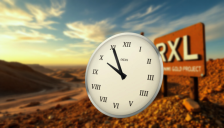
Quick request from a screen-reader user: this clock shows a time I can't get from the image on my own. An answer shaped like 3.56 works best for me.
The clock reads 9.55
